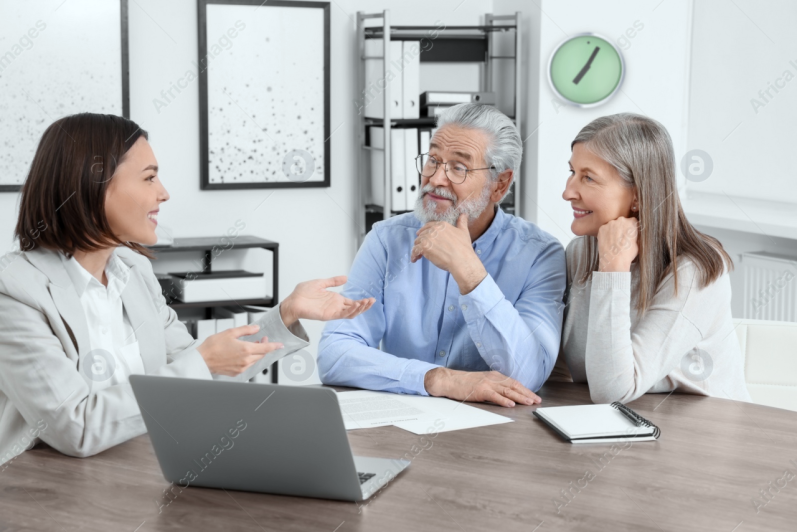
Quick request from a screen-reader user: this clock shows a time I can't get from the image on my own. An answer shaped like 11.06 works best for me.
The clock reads 7.04
